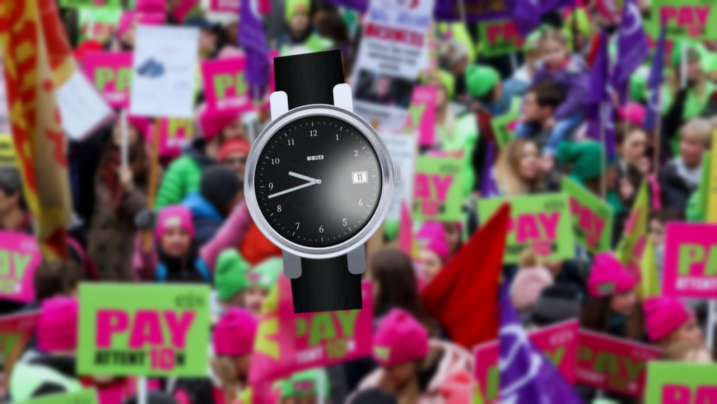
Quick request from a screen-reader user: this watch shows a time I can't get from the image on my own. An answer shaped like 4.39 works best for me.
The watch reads 9.43
